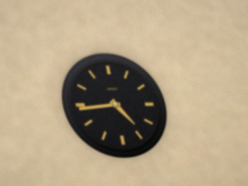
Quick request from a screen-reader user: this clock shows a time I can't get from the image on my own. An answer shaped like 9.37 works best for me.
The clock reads 4.44
